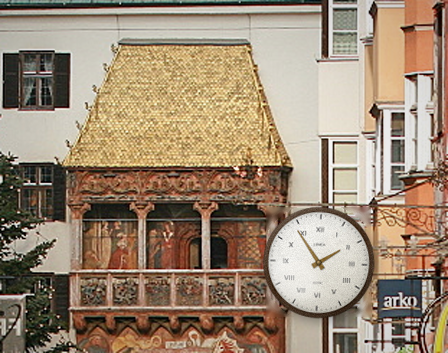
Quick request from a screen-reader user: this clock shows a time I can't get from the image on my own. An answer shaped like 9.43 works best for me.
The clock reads 1.54
